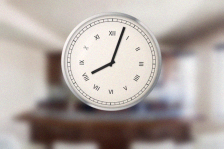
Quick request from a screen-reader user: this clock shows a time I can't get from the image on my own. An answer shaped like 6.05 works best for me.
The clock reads 8.03
